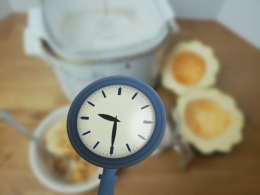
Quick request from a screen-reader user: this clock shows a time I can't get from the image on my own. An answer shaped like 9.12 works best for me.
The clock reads 9.30
